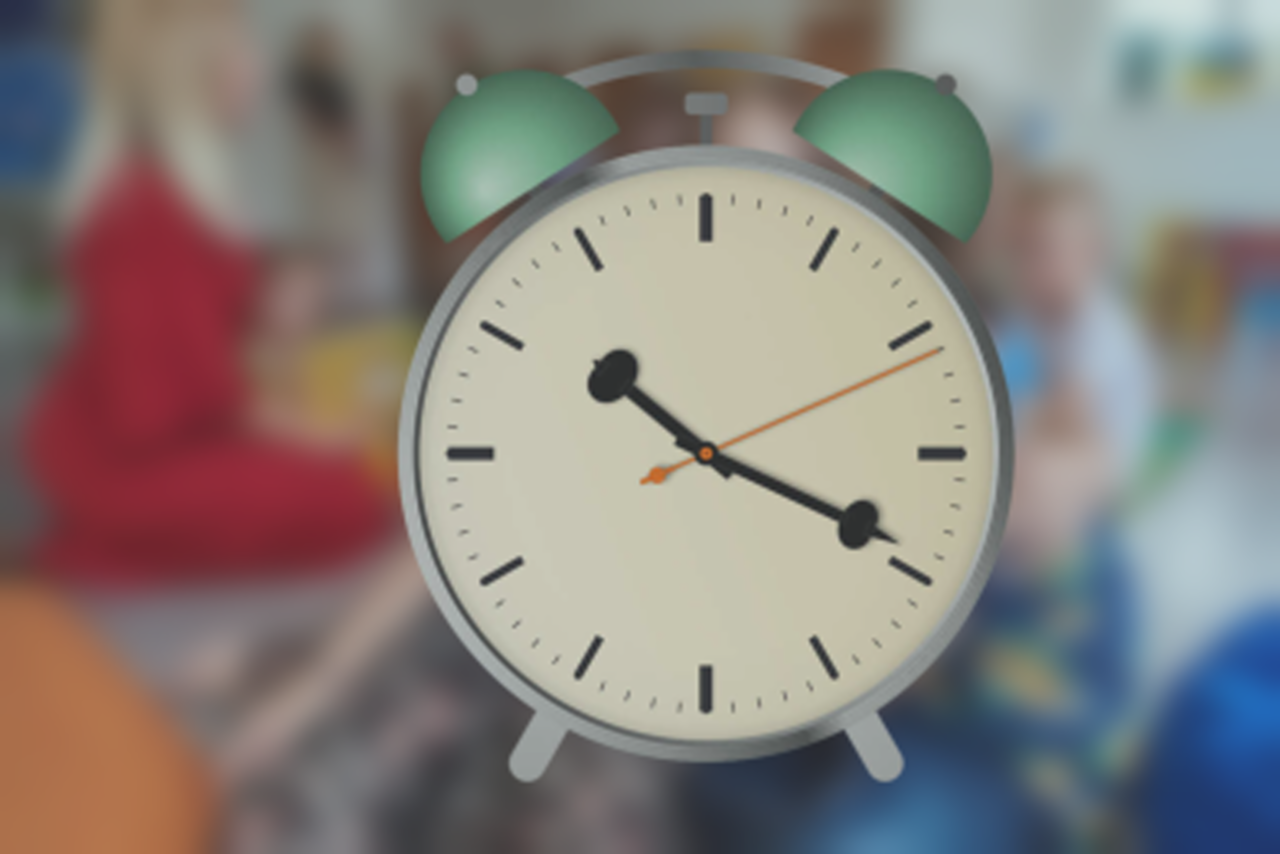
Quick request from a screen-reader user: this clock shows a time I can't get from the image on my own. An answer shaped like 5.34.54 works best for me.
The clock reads 10.19.11
